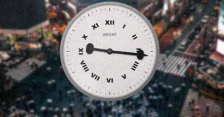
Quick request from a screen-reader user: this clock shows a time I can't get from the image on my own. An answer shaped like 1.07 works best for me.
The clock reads 9.16
